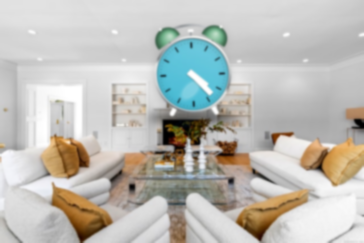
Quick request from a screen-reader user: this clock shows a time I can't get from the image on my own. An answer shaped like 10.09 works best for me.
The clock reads 4.23
